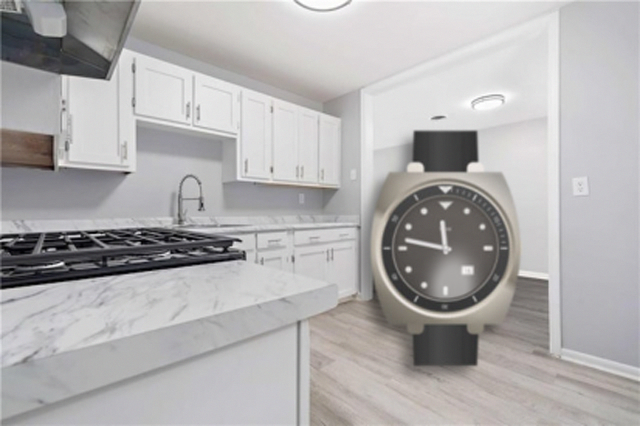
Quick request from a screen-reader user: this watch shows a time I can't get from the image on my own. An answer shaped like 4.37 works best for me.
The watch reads 11.47
